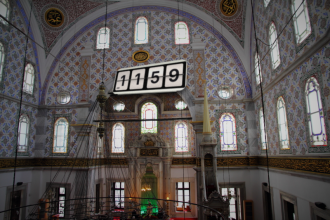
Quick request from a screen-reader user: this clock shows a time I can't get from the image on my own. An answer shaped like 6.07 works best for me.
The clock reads 11.59
